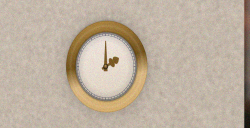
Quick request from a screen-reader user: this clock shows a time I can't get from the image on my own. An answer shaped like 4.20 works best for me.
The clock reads 2.00
